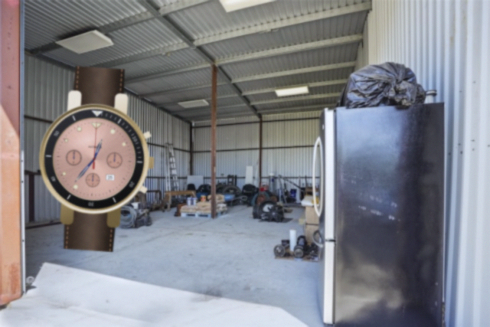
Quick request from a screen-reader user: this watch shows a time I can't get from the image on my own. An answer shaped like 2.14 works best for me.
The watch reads 12.36
